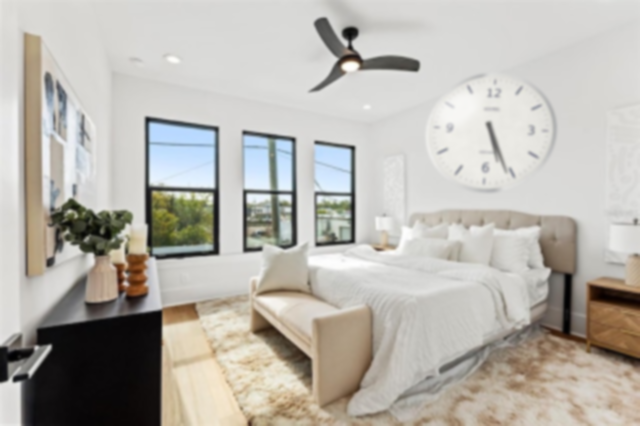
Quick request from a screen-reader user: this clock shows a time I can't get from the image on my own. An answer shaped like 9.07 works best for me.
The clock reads 5.26
